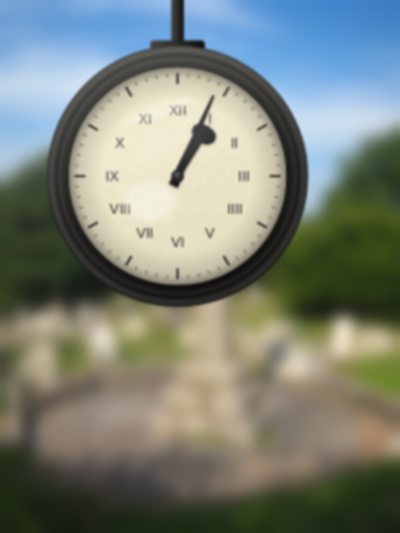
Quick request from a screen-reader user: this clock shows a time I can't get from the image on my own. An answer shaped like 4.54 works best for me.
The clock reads 1.04
